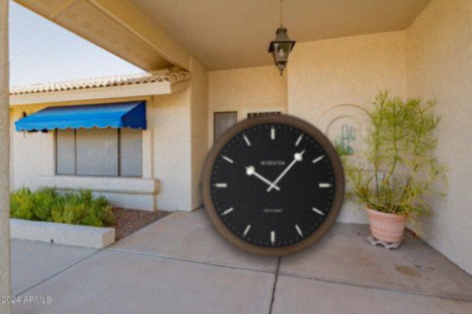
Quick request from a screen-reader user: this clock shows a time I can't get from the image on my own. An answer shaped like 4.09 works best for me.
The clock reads 10.07
